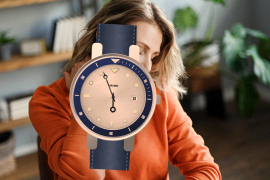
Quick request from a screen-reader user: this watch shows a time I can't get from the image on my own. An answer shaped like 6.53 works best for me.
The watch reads 5.56
